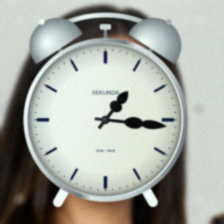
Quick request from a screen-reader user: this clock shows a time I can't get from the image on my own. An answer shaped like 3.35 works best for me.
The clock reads 1.16
